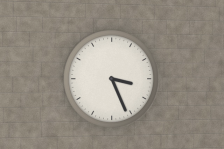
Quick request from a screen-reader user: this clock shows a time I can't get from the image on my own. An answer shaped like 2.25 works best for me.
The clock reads 3.26
